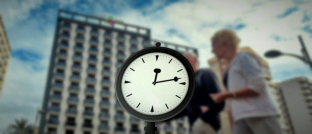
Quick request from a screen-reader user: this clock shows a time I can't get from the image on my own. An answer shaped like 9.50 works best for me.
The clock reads 12.13
